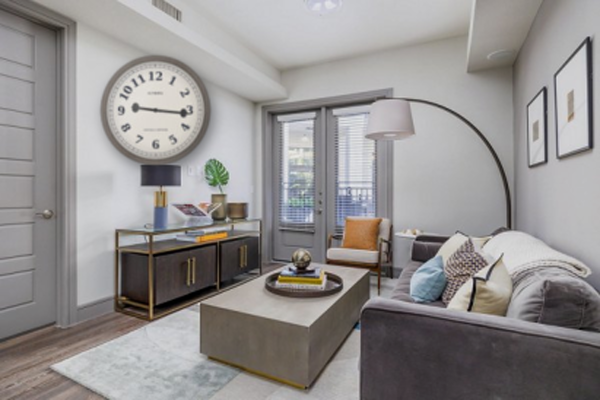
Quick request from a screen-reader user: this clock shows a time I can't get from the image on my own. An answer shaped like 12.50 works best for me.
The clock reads 9.16
